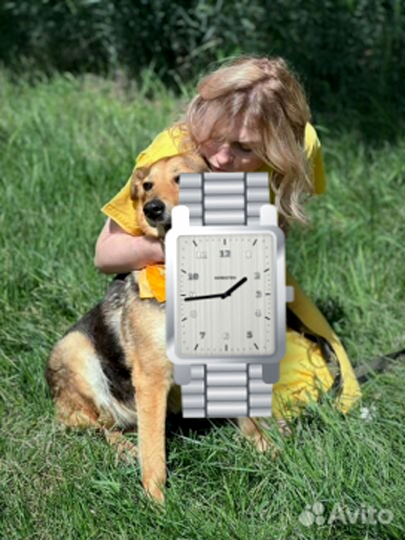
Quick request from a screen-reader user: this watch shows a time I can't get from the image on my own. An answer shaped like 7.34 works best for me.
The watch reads 1.44
